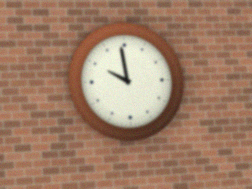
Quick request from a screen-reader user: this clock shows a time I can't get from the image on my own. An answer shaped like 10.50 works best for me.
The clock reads 9.59
